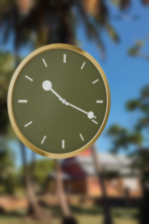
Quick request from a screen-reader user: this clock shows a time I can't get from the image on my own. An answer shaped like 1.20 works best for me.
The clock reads 10.19
